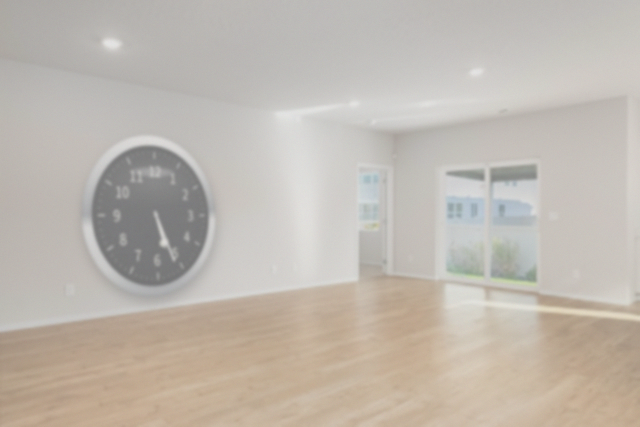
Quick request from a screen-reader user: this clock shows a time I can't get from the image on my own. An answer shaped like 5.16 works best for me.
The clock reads 5.26
